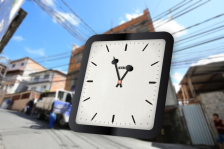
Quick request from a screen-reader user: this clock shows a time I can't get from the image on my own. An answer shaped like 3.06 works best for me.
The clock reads 12.56
